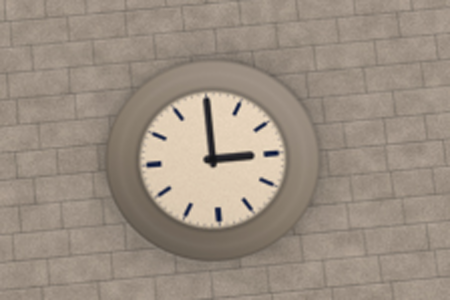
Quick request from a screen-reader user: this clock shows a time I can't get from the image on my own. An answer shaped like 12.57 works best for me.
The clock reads 3.00
